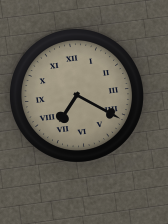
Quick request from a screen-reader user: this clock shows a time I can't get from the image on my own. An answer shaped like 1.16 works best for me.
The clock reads 7.21
